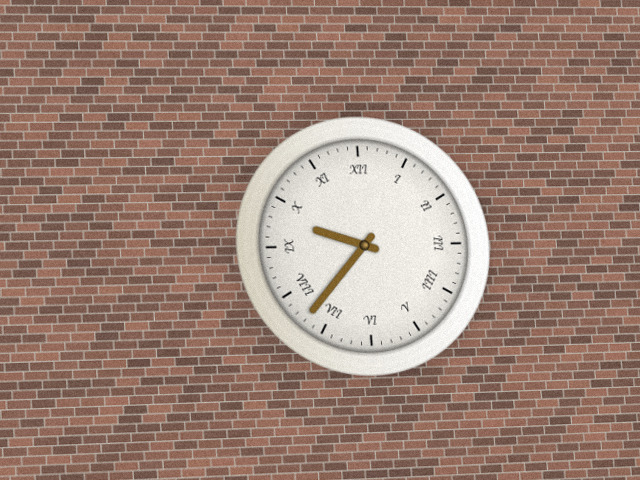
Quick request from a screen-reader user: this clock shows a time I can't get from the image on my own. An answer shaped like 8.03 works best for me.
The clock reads 9.37
